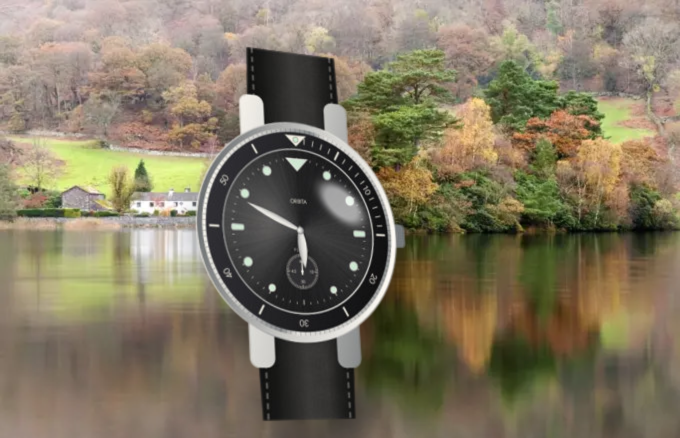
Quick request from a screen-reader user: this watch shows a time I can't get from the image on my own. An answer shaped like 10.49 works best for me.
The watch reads 5.49
